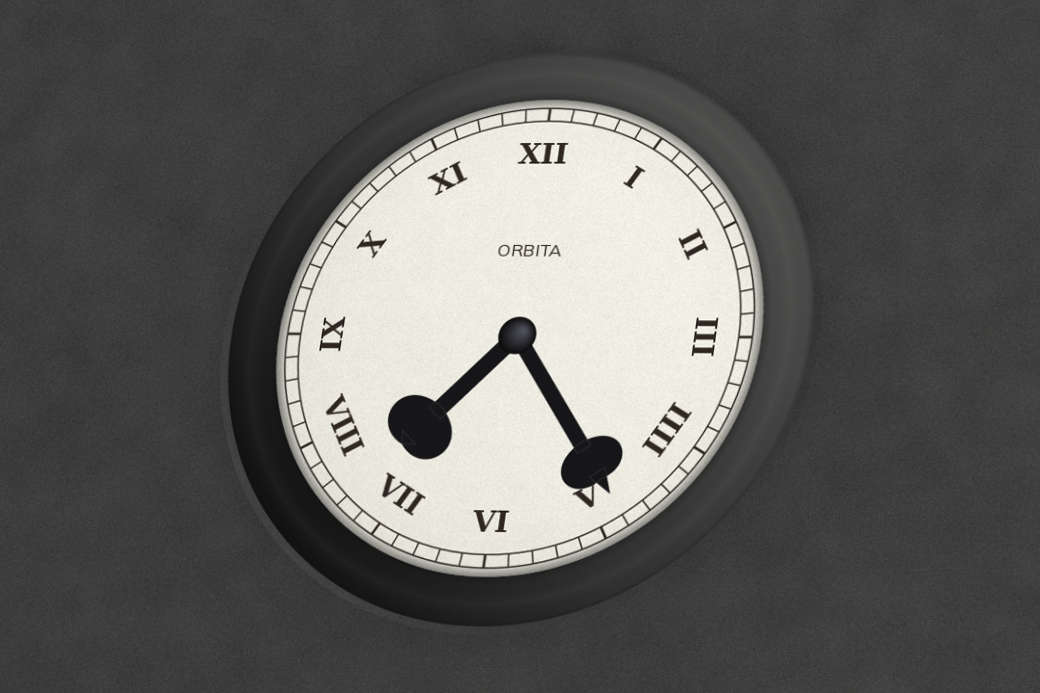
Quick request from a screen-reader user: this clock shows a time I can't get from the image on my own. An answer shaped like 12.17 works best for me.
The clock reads 7.24
